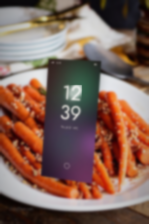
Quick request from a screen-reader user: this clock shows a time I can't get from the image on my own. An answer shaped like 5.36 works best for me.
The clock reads 12.39
